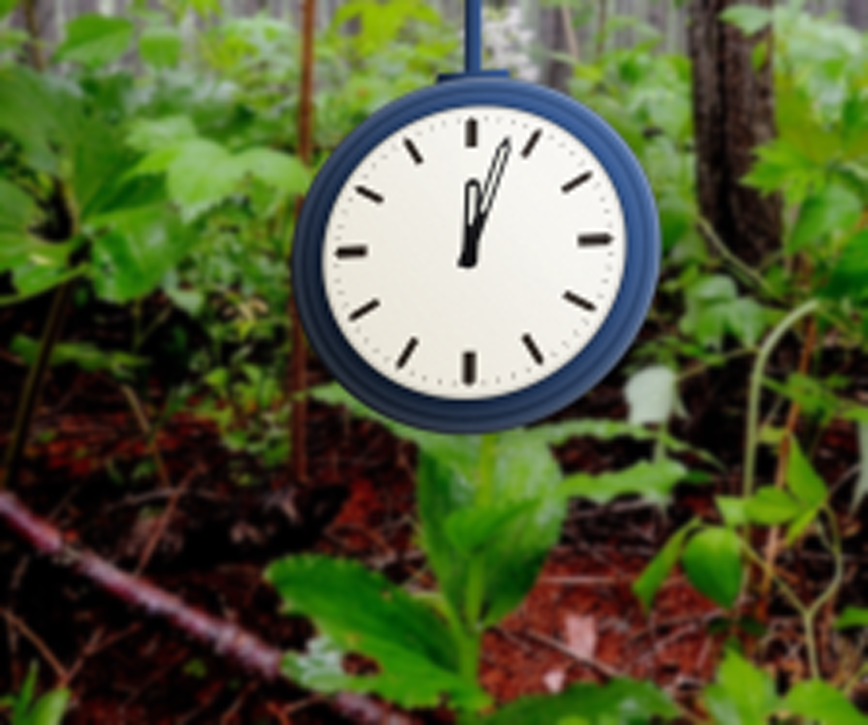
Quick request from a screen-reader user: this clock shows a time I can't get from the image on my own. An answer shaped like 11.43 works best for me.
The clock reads 12.03
